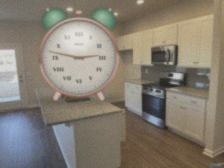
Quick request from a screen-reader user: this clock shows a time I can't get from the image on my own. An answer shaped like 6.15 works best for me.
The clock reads 2.47
